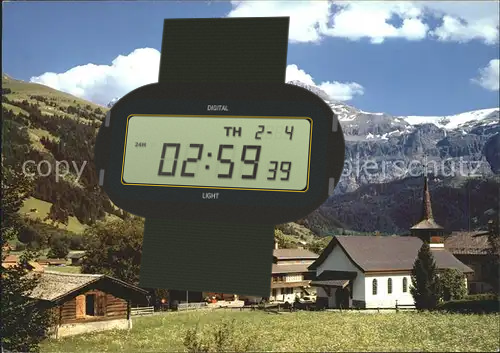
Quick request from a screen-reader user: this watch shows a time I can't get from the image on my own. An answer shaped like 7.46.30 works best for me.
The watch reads 2.59.39
